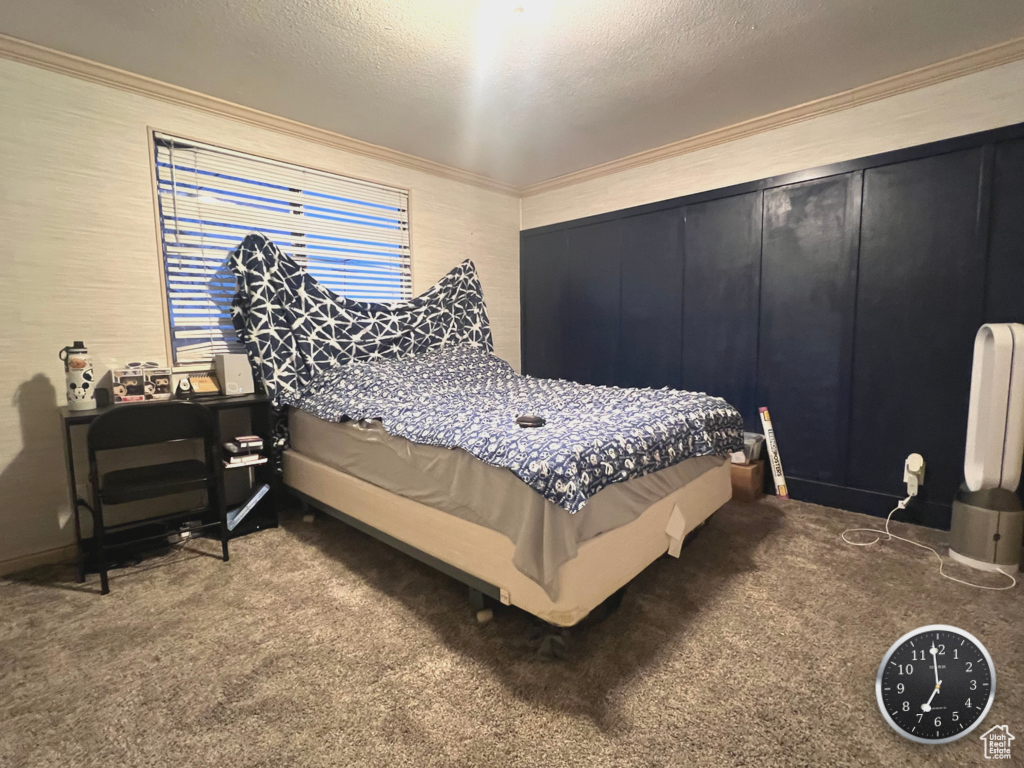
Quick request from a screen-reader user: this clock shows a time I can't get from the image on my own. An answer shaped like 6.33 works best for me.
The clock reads 6.59
